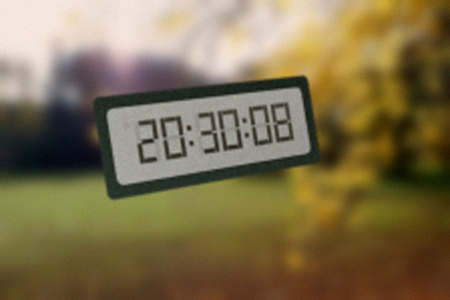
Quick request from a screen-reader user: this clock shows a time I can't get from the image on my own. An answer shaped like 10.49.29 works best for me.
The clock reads 20.30.08
